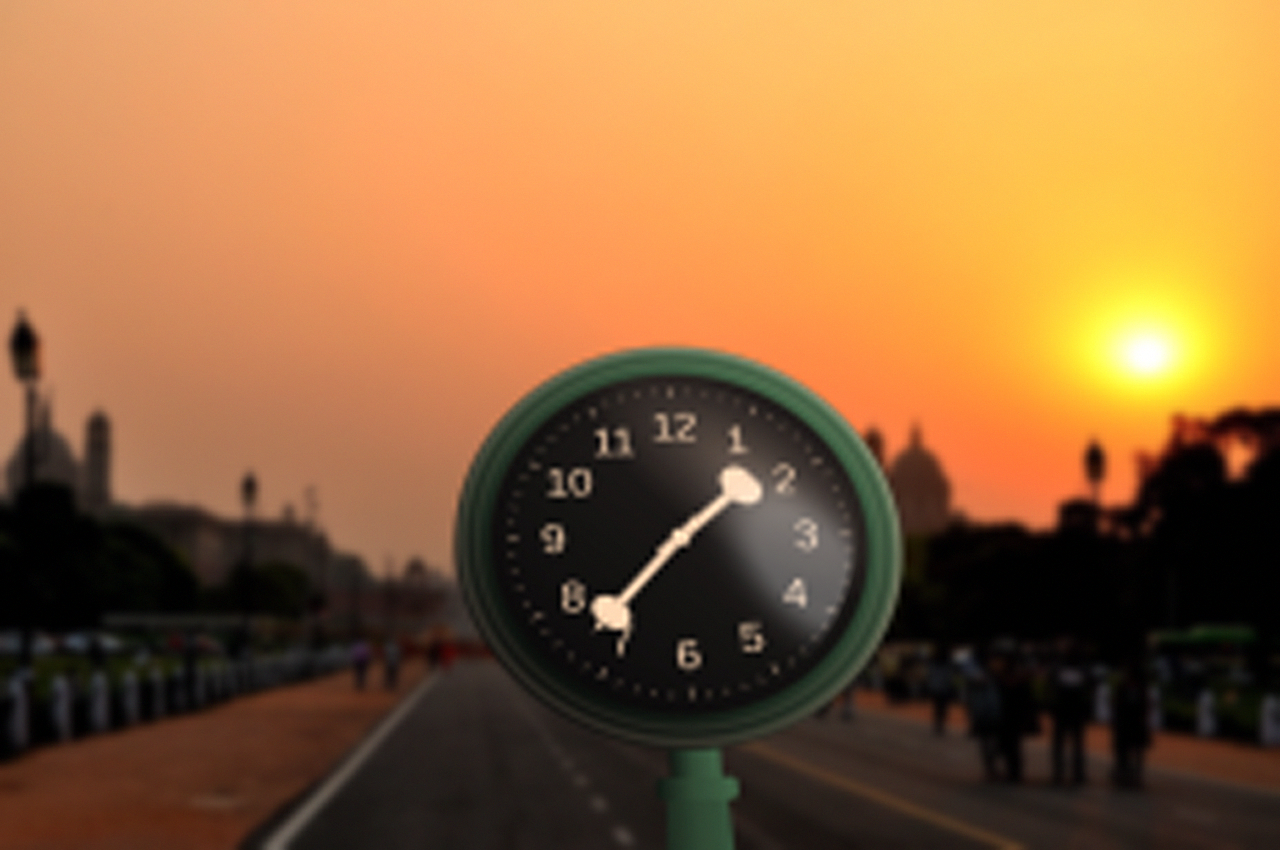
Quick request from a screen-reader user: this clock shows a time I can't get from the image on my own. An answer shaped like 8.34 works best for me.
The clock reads 1.37
